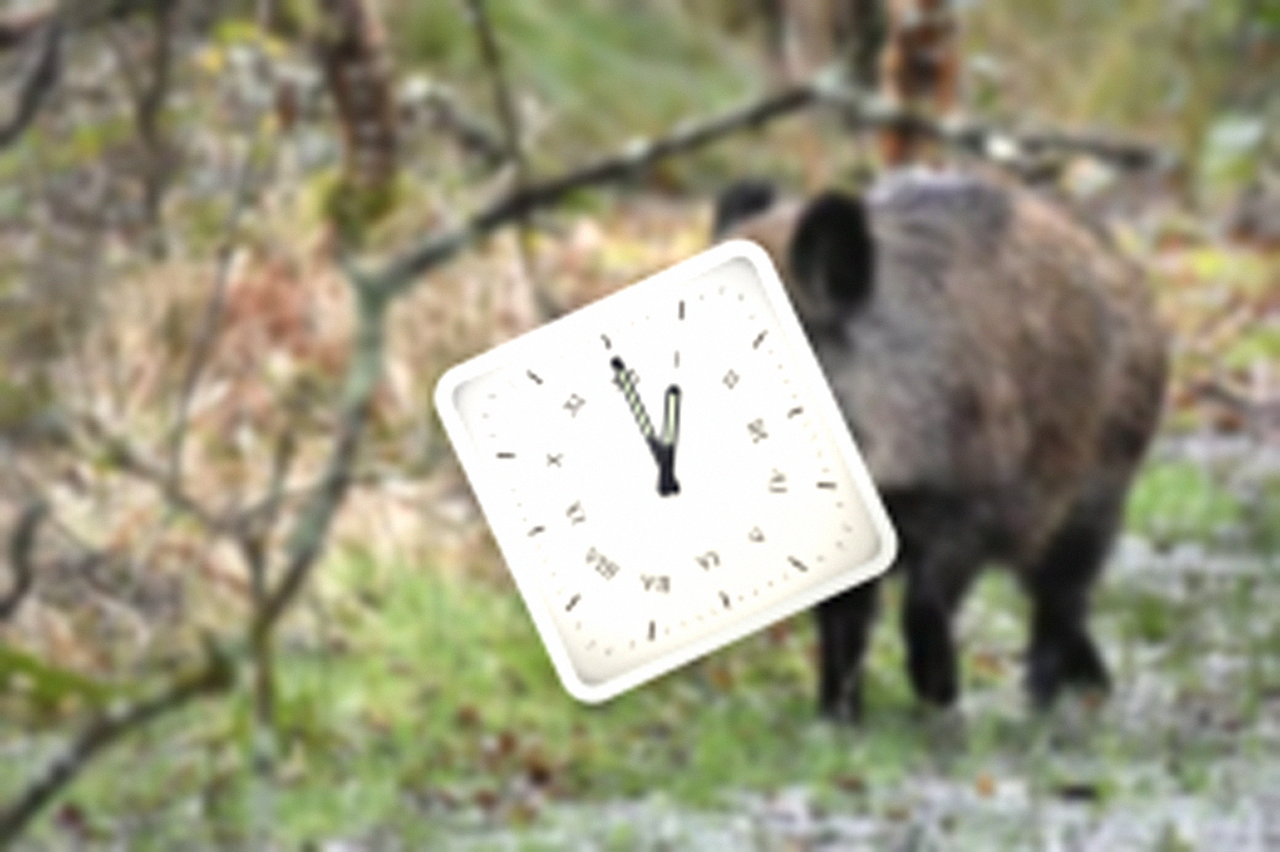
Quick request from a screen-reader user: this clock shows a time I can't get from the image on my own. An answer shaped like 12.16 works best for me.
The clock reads 1.00
